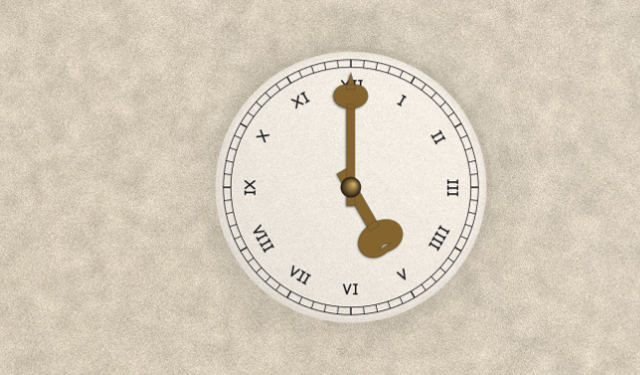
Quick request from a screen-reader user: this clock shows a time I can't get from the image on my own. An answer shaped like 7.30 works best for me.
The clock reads 5.00
